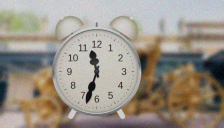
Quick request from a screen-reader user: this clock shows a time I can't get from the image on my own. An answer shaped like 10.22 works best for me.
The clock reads 11.33
